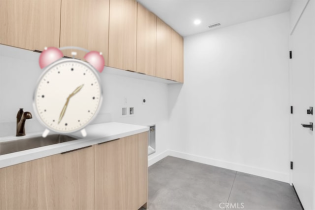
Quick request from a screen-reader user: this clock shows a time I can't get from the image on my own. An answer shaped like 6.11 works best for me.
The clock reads 1.33
